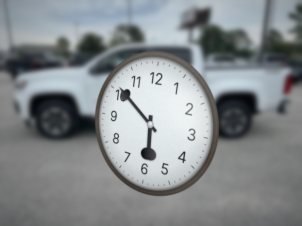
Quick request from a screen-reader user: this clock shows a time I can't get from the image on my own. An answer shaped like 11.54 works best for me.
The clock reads 5.51
